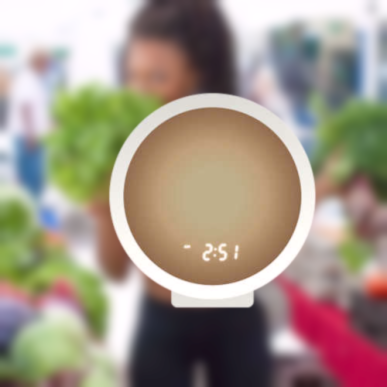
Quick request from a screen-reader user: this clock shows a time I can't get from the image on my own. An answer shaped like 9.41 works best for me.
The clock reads 2.51
